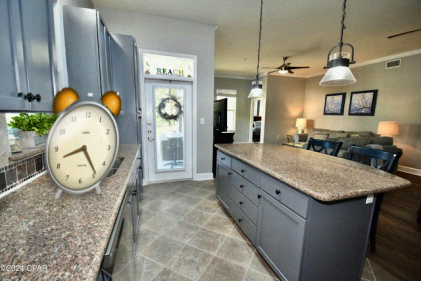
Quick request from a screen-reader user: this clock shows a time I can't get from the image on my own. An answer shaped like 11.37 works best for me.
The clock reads 8.24
